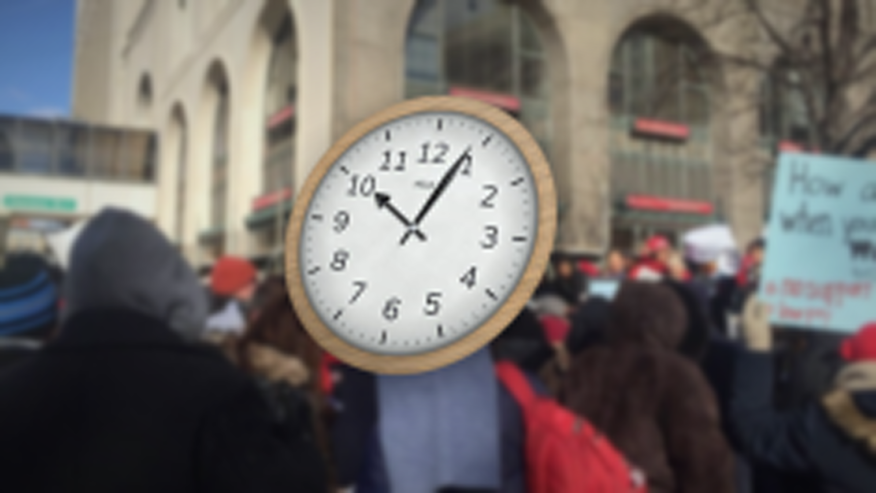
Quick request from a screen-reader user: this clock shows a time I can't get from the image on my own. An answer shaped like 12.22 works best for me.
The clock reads 10.04
